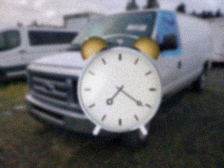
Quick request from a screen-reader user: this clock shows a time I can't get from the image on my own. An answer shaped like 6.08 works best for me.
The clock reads 7.21
